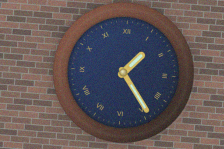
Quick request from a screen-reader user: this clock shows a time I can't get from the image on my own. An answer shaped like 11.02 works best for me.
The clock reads 1.24
